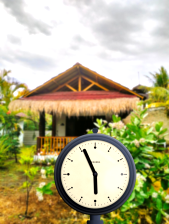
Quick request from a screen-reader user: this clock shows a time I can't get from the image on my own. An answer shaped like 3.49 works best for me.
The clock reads 5.56
